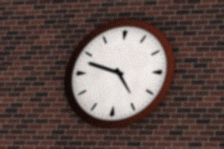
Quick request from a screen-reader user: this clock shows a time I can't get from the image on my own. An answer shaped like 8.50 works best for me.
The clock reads 4.48
